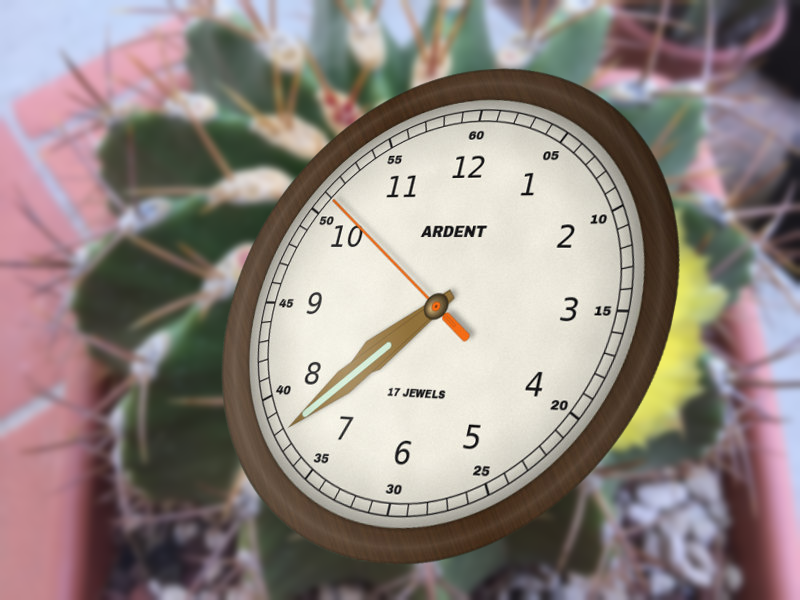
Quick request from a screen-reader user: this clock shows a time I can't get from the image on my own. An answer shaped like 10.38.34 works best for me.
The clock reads 7.37.51
